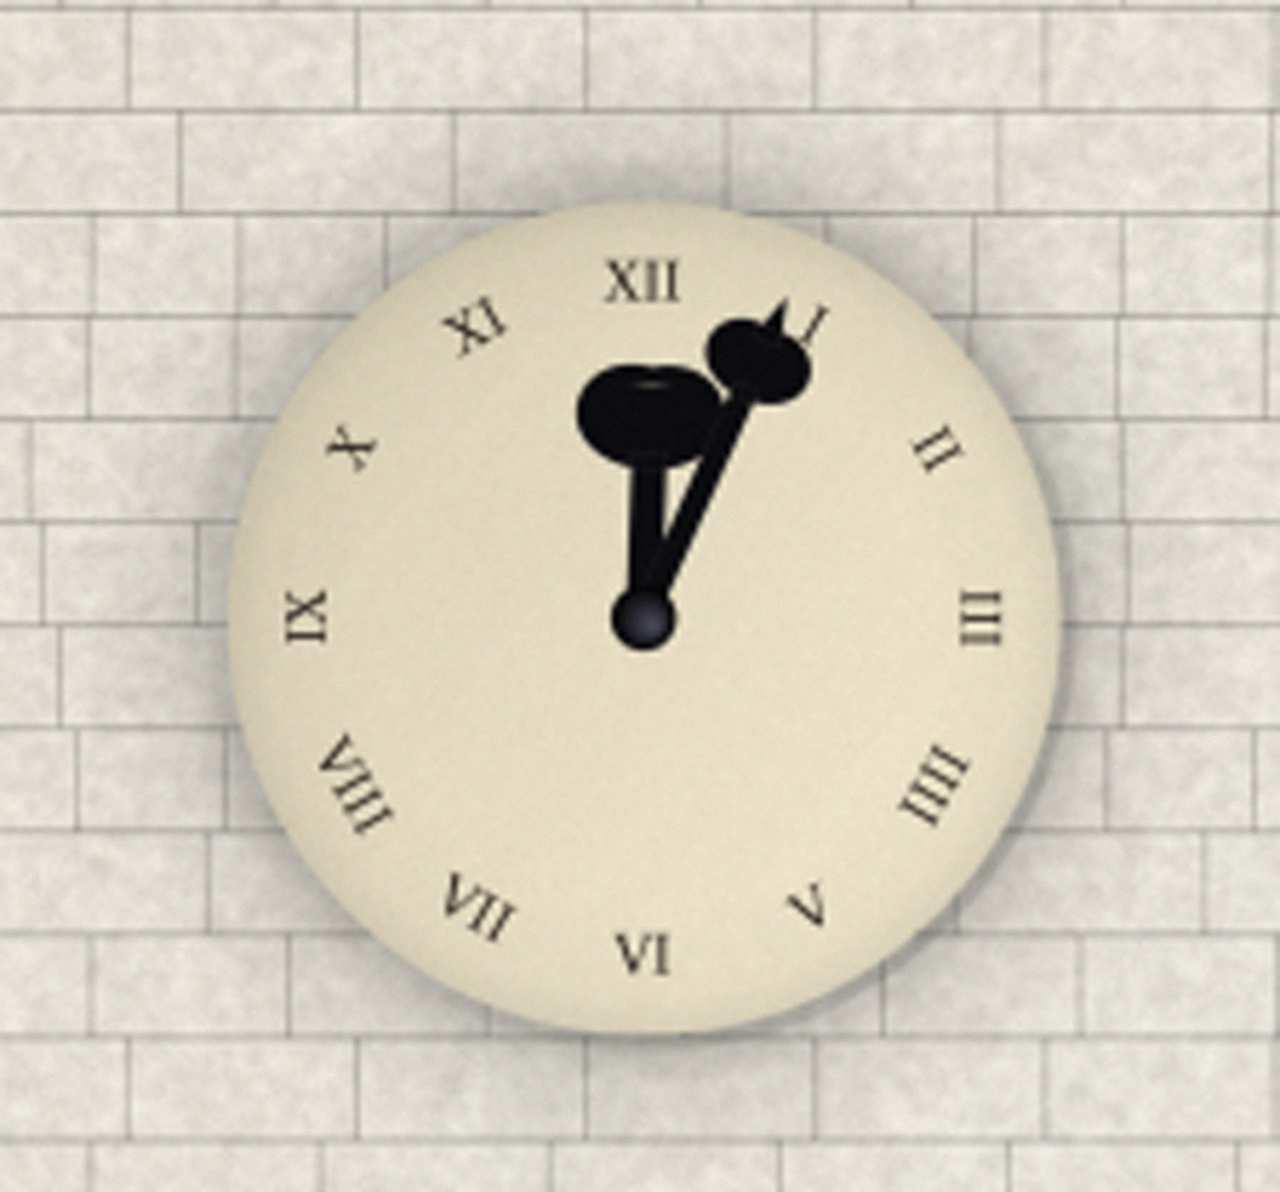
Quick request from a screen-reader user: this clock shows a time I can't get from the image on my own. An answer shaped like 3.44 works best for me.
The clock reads 12.04
